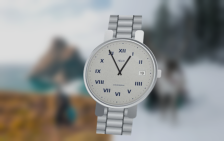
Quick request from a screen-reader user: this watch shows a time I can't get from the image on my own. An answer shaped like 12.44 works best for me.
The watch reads 12.55
